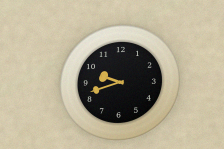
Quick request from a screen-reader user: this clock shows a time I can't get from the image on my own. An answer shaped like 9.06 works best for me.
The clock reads 9.42
